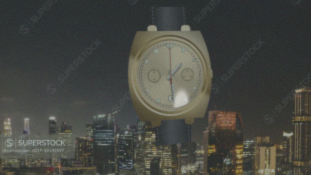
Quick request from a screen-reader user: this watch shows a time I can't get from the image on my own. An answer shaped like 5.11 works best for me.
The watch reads 1.29
